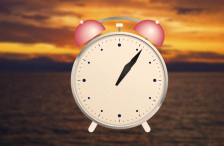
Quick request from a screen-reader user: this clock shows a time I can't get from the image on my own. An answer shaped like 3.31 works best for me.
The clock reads 1.06
